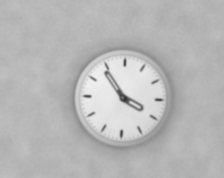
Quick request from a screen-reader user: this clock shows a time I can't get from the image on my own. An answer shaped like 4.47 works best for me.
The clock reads 3.54
